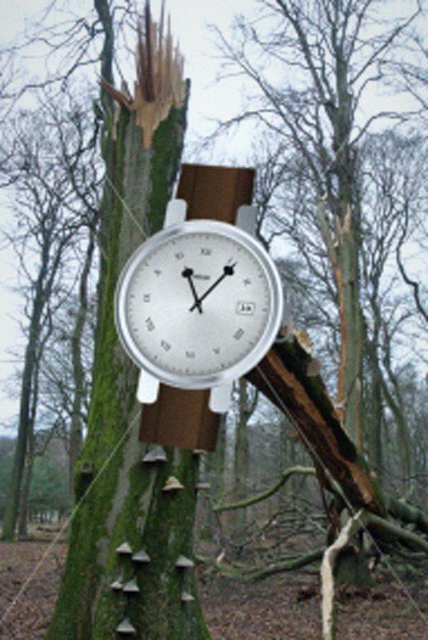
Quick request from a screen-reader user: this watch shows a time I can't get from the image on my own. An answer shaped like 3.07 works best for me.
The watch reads 11.06
